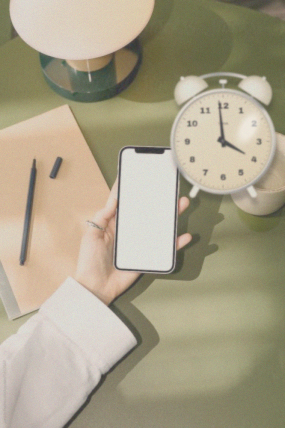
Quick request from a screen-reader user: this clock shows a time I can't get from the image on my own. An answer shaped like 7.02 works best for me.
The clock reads 3.59
